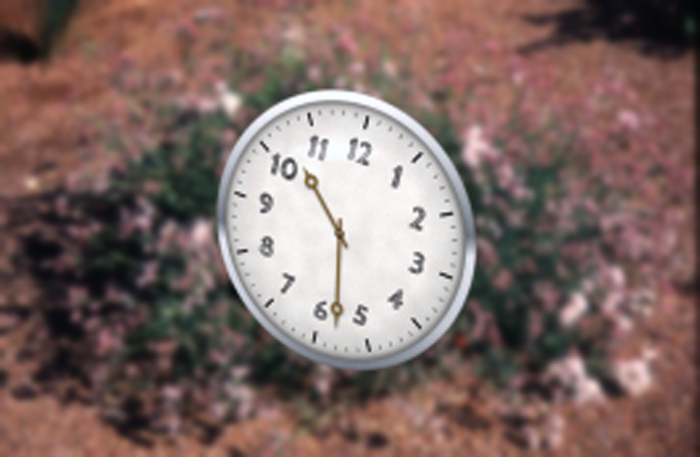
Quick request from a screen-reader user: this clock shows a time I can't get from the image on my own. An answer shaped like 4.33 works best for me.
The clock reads 10.28
